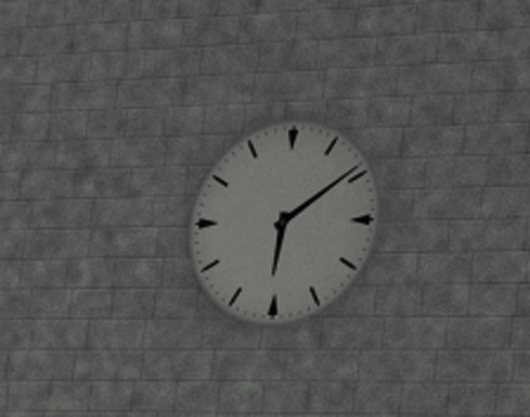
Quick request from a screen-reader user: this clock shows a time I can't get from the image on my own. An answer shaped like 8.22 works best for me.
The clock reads 6.09
